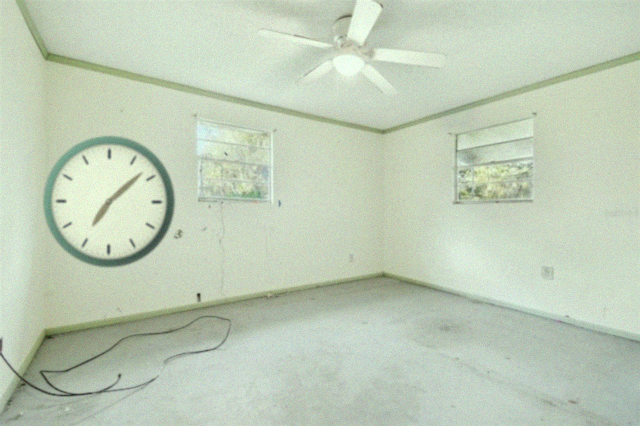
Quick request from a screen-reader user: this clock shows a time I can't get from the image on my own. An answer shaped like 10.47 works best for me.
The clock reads 7.08
